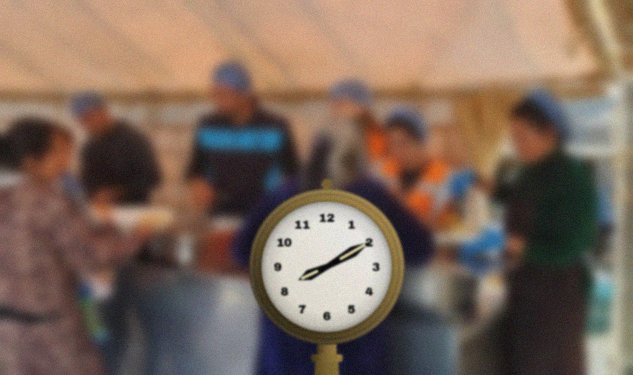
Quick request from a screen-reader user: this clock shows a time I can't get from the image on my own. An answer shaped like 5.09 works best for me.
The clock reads 8.10
